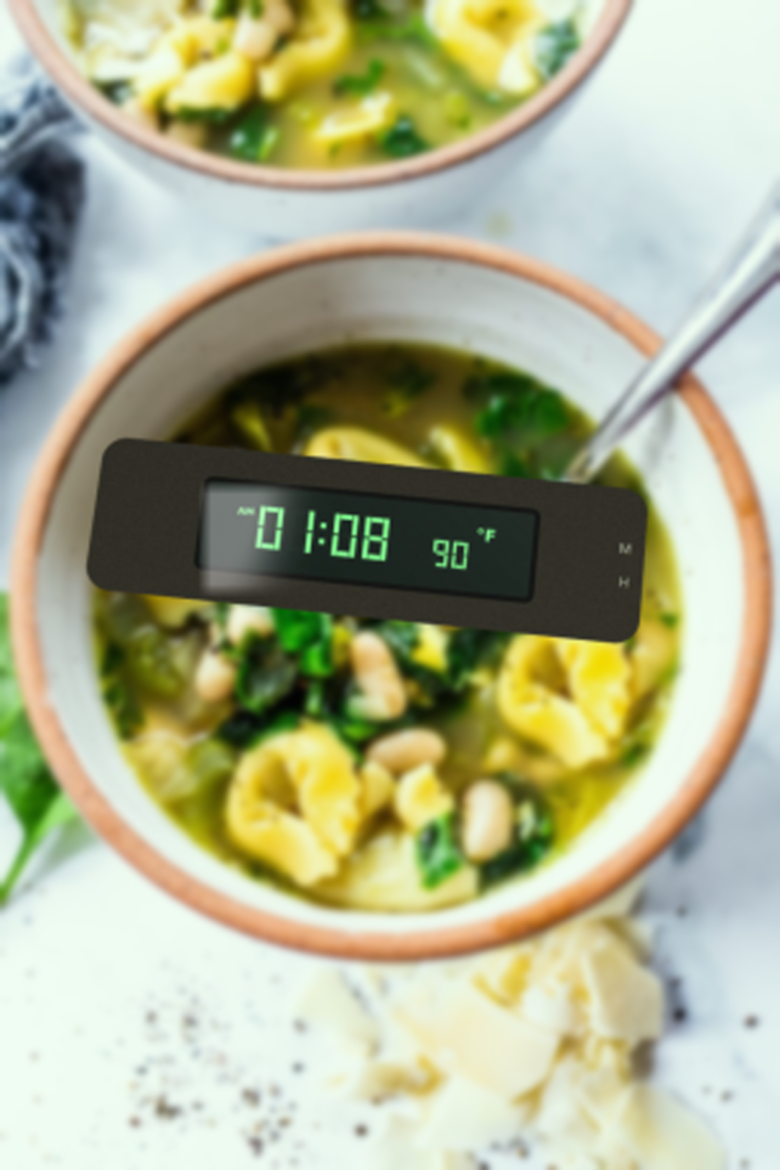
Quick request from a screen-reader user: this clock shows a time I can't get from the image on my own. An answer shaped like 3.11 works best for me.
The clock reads 1.08
